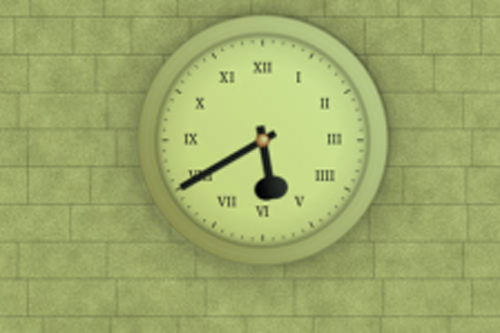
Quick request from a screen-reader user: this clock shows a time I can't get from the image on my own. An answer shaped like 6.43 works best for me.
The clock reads 5.40
